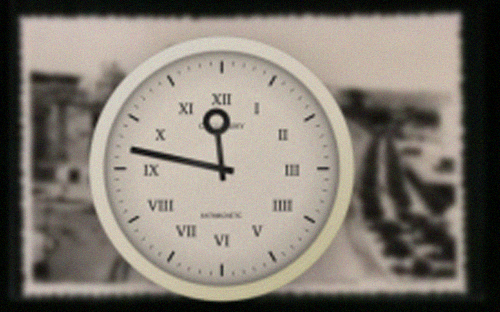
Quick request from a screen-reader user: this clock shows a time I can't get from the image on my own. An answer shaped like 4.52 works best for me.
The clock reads 11.47
